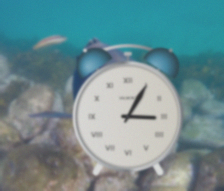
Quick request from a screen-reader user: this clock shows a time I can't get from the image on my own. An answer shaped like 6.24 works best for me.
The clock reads 3.05
